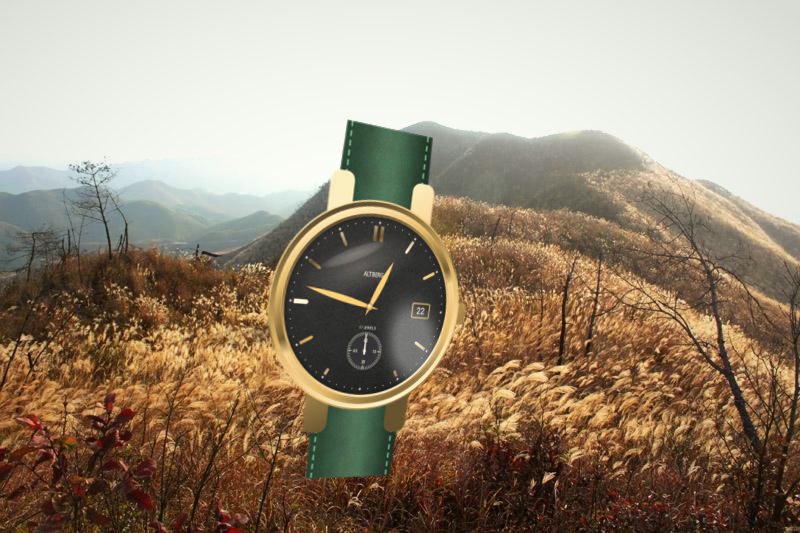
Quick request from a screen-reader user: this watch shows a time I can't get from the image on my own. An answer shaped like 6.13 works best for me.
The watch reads 12.47
